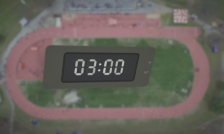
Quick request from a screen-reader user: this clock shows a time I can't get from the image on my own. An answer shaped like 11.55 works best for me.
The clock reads 3.00
